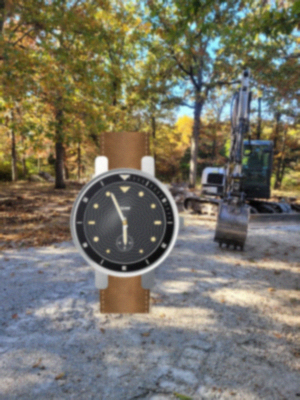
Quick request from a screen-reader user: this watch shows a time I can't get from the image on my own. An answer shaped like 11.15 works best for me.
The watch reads 5.56
